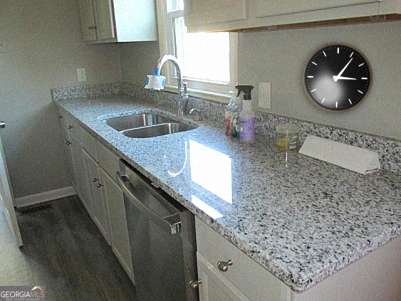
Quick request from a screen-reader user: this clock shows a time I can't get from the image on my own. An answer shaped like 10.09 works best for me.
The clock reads 3.06
